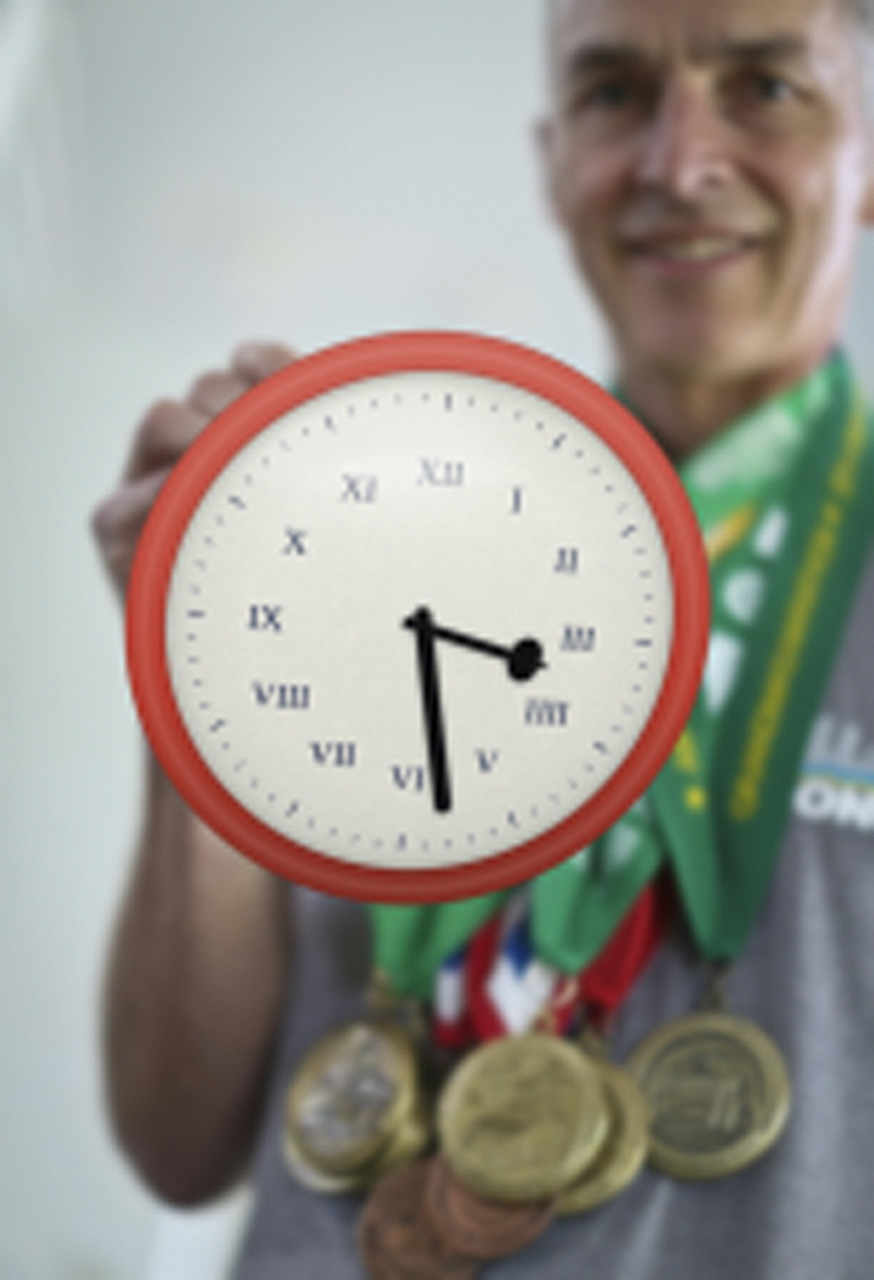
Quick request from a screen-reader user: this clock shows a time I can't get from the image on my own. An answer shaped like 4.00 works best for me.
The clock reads 3.28
